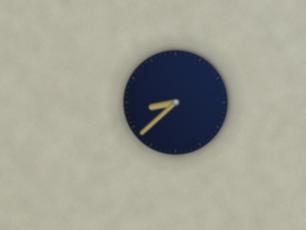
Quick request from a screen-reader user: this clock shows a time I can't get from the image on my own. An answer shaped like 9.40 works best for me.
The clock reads 8.38
